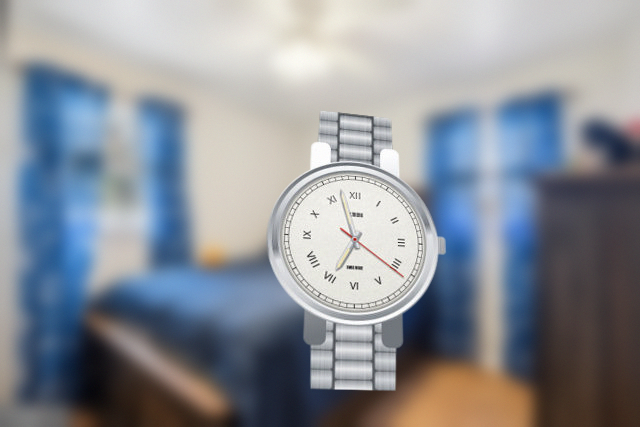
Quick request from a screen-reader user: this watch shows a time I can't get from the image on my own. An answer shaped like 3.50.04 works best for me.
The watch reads 6.57.21
